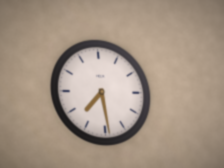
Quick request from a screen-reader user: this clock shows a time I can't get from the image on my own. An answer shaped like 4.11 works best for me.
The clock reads 7.29
